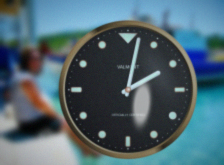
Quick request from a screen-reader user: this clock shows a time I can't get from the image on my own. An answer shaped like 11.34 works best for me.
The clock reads 2.02
